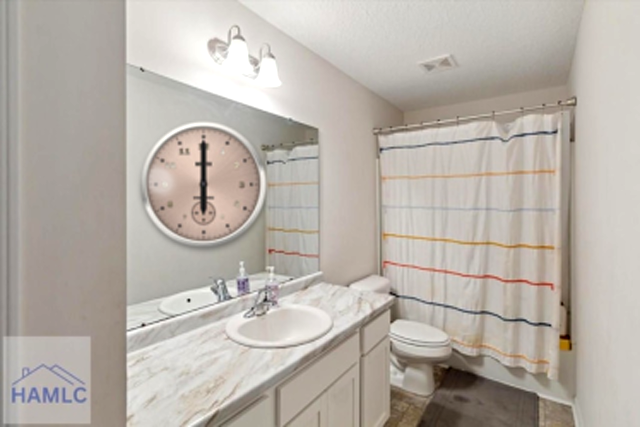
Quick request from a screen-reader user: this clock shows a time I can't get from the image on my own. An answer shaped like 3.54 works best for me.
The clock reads 6.00
